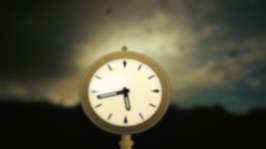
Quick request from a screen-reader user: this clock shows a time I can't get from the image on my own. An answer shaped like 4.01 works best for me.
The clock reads 5.43
